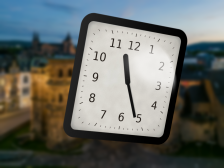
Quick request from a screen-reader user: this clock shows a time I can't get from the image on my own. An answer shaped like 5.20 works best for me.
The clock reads 11.26
